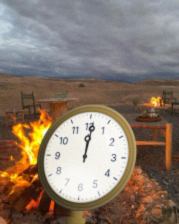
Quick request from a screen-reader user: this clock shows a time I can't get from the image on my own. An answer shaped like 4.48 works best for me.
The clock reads 12.01
